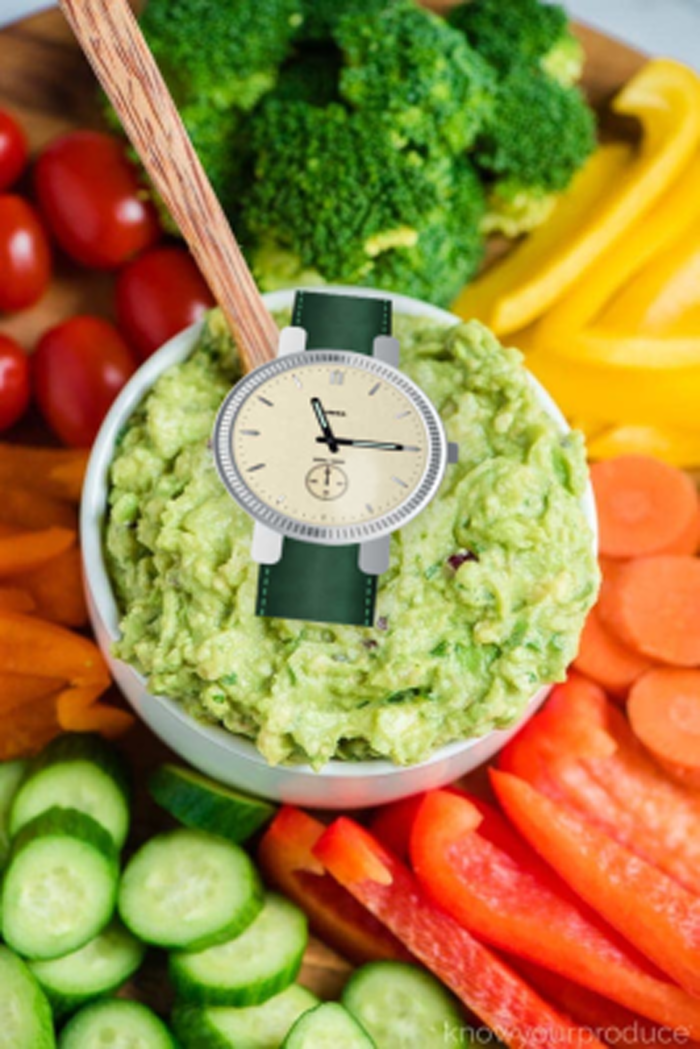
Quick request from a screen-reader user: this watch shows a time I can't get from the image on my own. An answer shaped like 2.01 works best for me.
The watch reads 11.15
